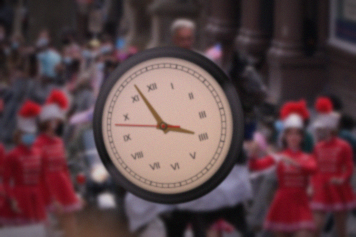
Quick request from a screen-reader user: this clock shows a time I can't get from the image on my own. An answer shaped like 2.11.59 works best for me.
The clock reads 3.56.48
